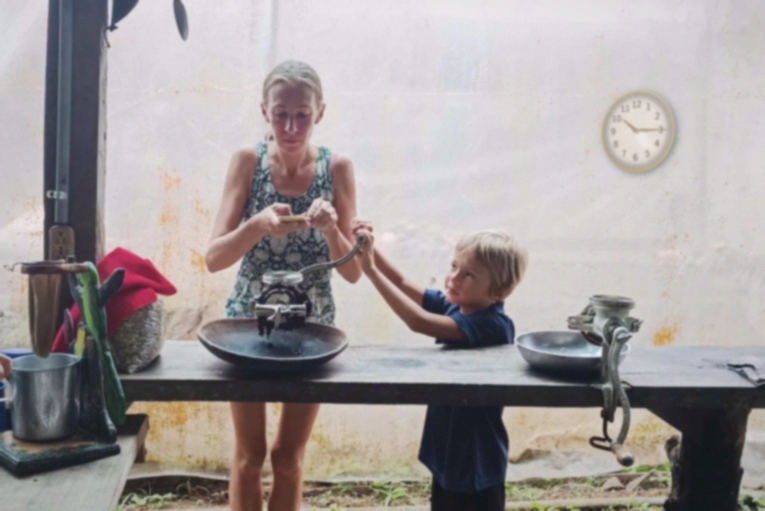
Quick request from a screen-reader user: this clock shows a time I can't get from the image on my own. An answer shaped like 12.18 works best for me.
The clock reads 10.15
